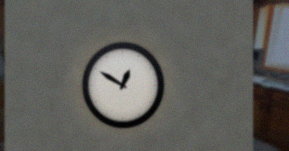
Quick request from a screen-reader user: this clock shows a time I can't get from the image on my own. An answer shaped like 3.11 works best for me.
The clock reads 12.50
